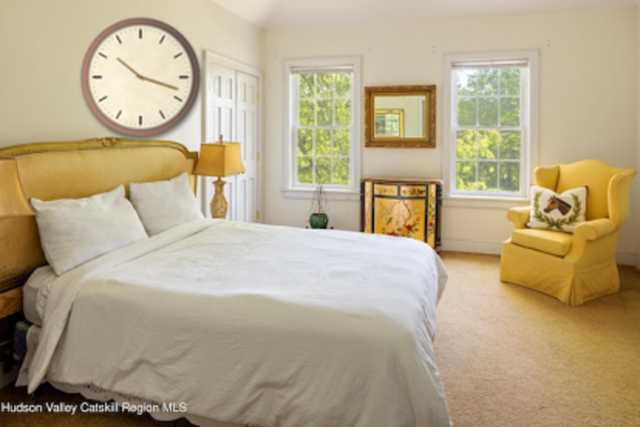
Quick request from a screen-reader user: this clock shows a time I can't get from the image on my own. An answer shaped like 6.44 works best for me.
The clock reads 10.18
